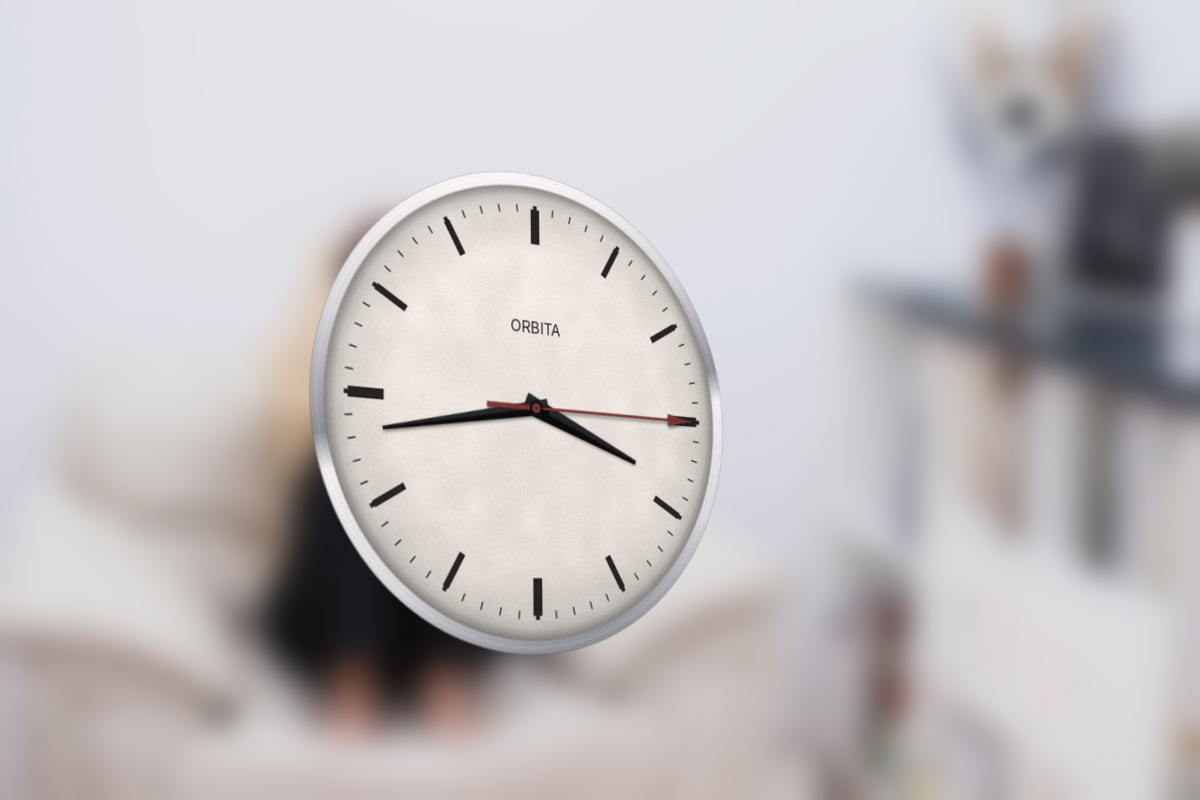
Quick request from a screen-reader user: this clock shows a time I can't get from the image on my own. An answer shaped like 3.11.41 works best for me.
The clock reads 3.43.15
